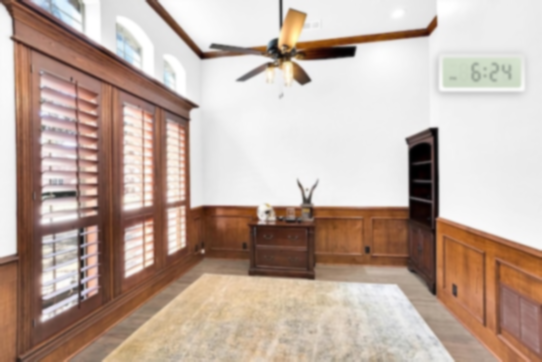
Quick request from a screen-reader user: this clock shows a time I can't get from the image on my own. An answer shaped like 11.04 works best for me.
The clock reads 6.24
